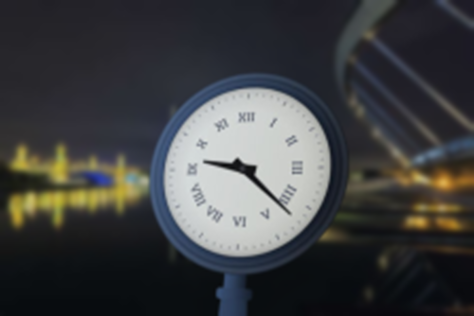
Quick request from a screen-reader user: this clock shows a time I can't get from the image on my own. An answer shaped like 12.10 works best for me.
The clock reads 9.22
